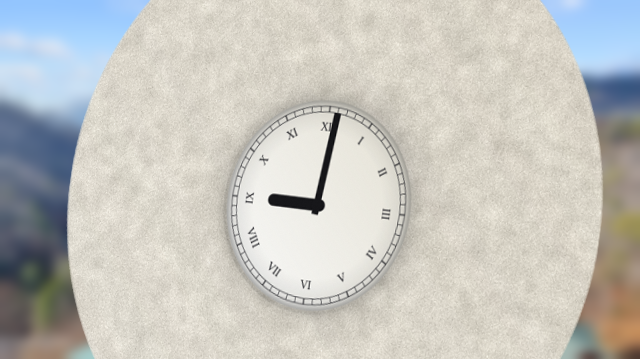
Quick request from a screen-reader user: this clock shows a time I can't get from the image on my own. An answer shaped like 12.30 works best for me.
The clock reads 9.01
